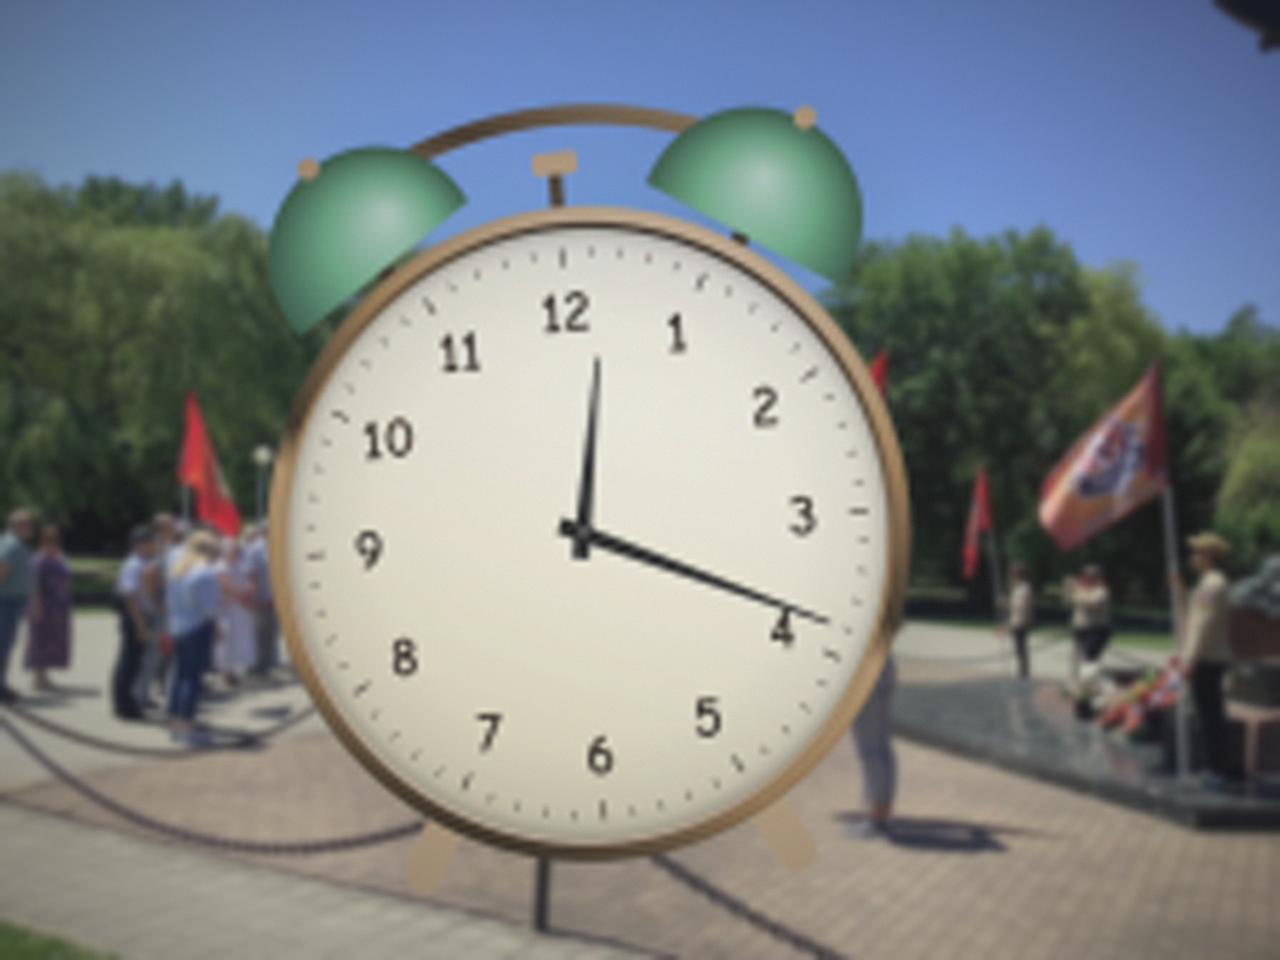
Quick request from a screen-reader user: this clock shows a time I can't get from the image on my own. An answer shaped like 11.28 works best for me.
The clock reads 12.19
